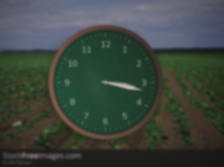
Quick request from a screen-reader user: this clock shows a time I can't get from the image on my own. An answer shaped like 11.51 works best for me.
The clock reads 3.17
